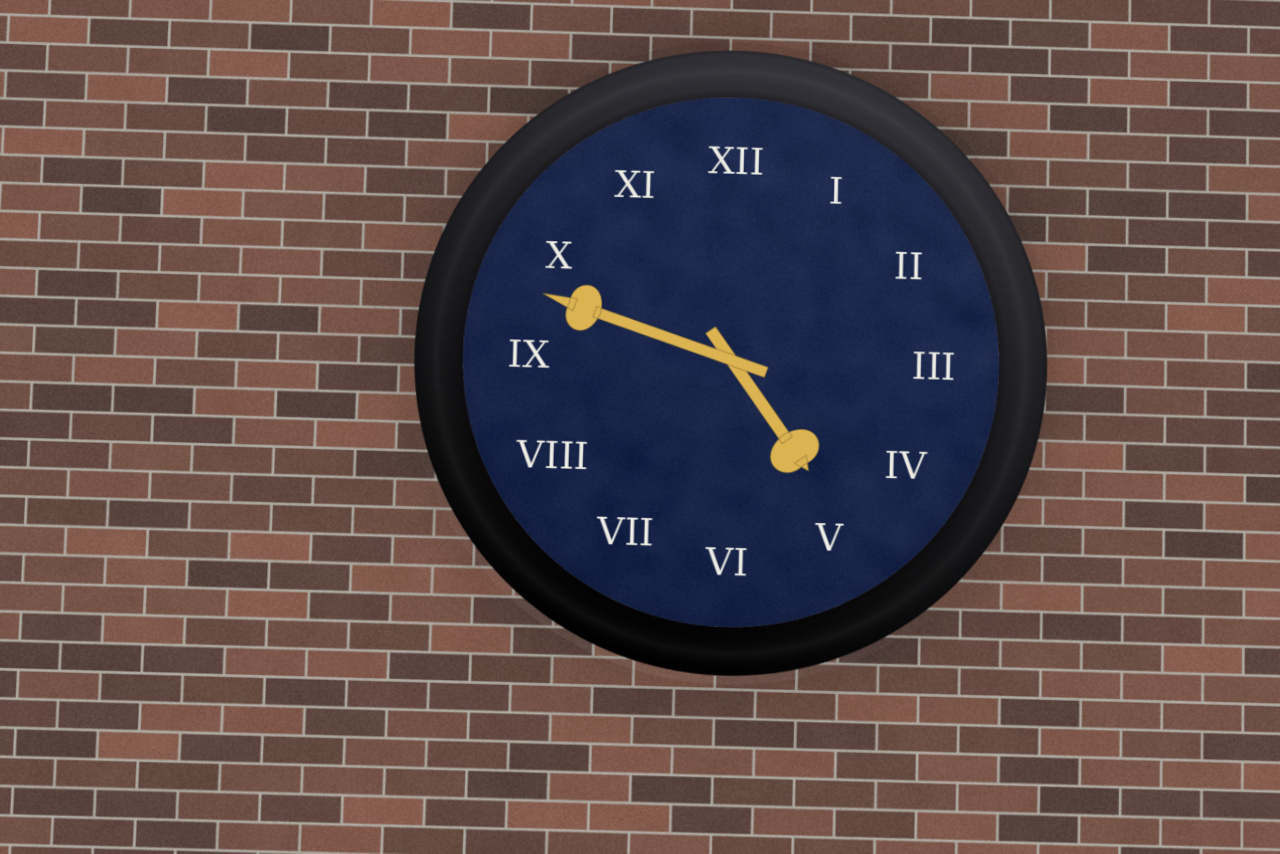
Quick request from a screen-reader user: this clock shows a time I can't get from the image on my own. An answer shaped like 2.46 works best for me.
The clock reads 4.48
